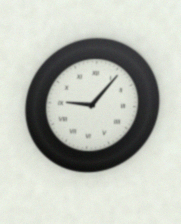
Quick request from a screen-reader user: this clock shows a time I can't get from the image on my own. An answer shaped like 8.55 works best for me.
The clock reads 9.06
